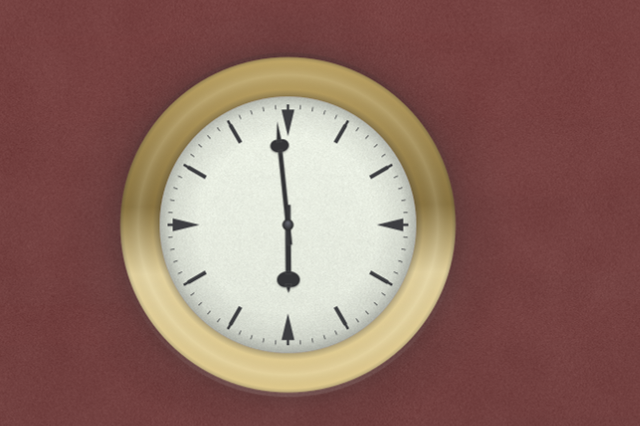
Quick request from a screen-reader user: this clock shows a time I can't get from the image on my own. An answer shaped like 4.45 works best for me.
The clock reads 5.59
